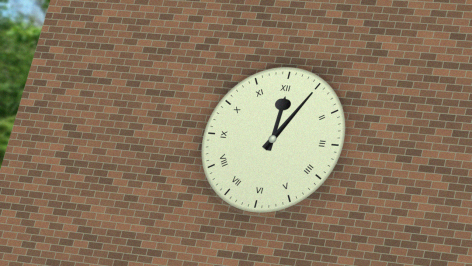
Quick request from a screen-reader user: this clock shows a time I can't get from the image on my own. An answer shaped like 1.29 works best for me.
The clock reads 12.05
